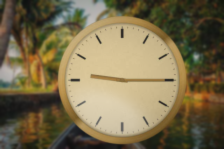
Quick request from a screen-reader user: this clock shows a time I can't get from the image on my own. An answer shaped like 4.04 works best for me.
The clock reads 9.15
